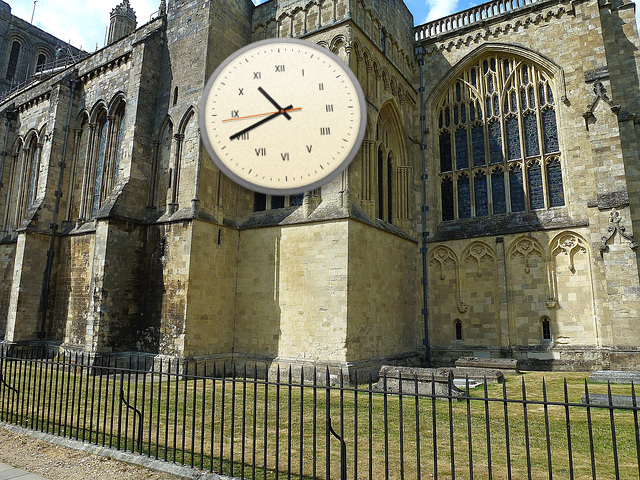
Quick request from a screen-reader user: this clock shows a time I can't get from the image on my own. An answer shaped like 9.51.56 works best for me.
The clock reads 10.40.44
